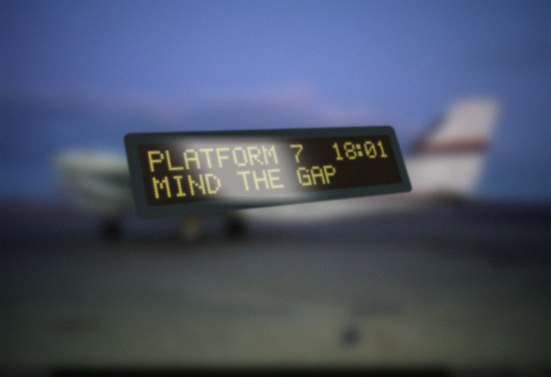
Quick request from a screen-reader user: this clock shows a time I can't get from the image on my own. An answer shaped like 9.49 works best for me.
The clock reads 18.01
